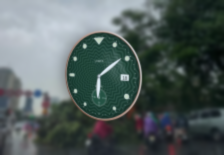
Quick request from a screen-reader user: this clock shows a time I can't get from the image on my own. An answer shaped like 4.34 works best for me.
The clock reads 6.09
